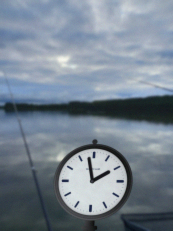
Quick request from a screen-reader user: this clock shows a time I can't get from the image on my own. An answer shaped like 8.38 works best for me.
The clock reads 1.58
